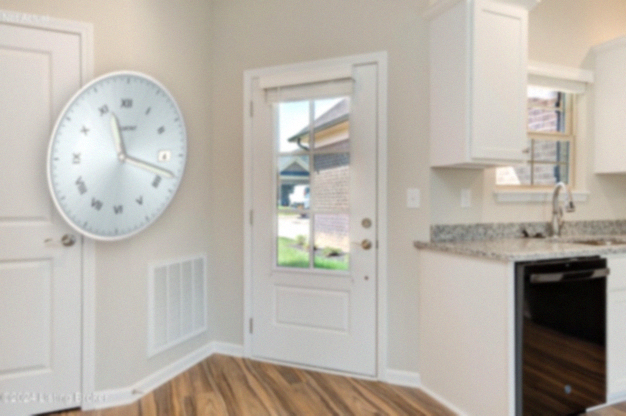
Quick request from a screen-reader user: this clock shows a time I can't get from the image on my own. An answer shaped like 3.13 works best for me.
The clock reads 11.18
